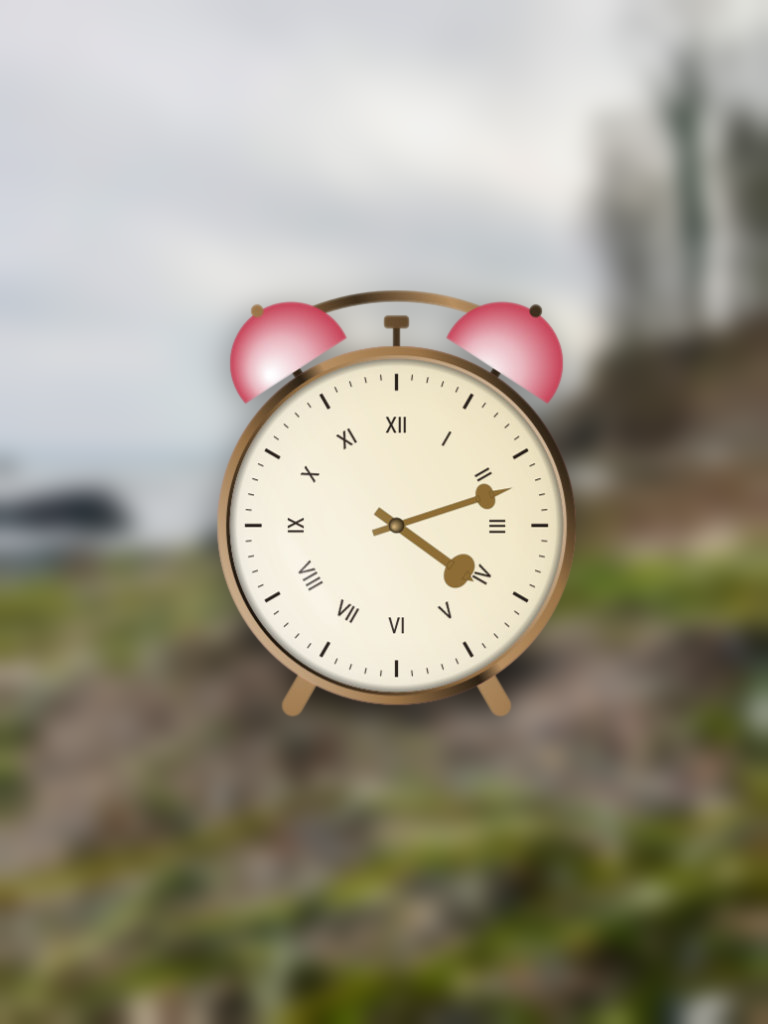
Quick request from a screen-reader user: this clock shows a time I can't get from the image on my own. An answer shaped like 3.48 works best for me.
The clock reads 4.12
